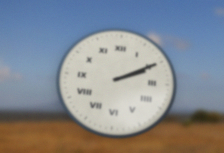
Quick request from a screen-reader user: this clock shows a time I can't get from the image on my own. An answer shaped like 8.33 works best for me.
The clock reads 2.10
